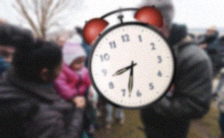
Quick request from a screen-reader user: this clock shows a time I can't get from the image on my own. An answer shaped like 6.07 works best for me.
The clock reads 8.33
